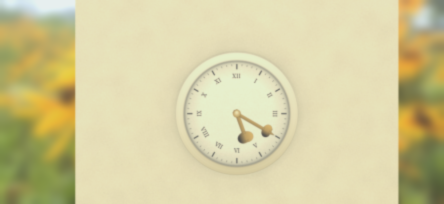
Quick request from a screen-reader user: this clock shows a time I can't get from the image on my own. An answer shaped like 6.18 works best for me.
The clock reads 5.20
